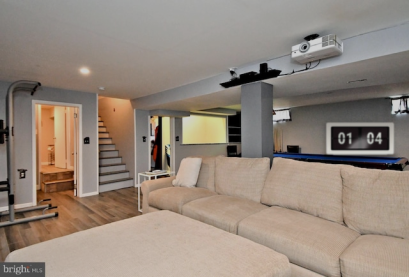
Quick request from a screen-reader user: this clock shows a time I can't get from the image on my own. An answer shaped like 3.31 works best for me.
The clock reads 1.04
